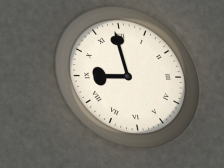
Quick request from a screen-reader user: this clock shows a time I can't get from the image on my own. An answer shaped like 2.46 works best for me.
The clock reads 8.59
